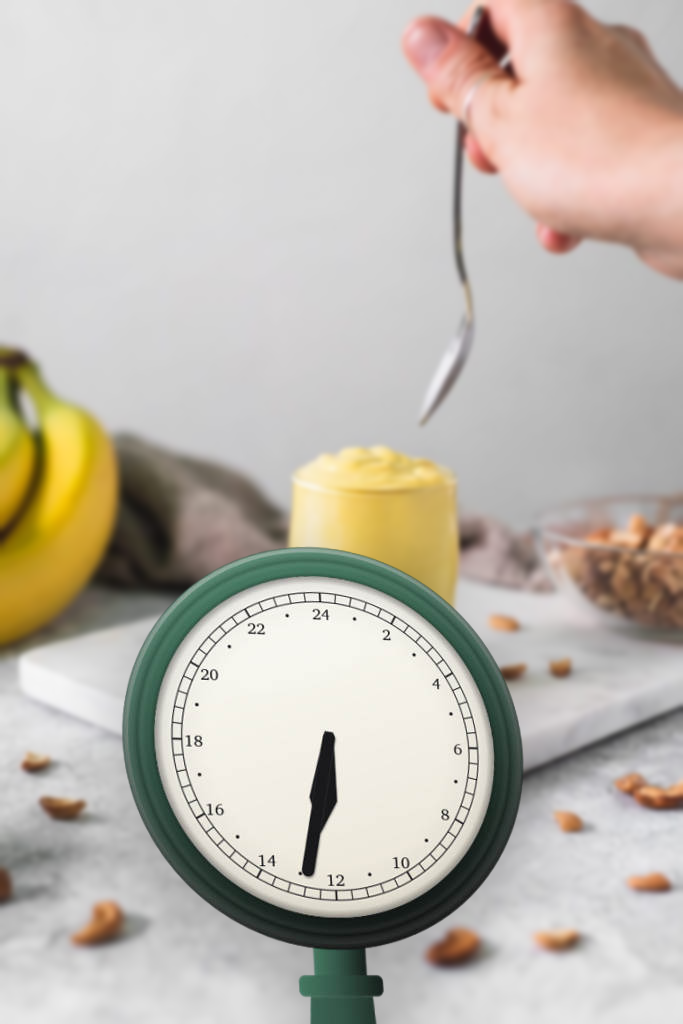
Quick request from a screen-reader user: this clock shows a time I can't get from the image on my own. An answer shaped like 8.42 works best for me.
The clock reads 12.32
